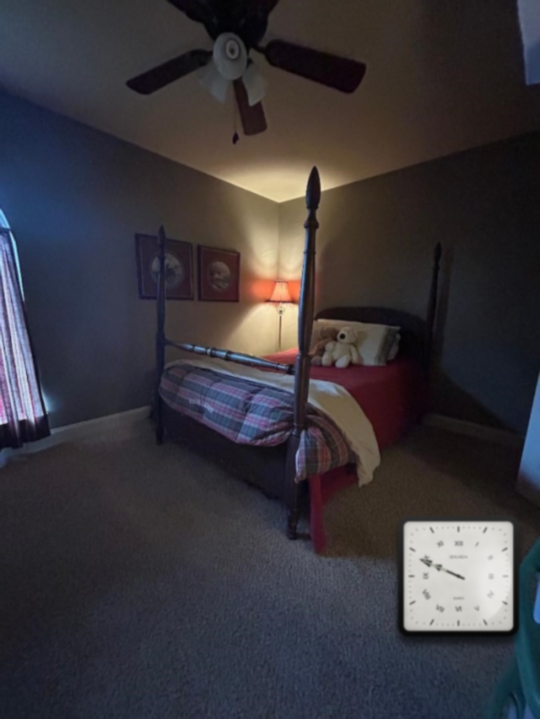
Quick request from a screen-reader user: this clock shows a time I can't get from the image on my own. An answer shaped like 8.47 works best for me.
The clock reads 9.49
